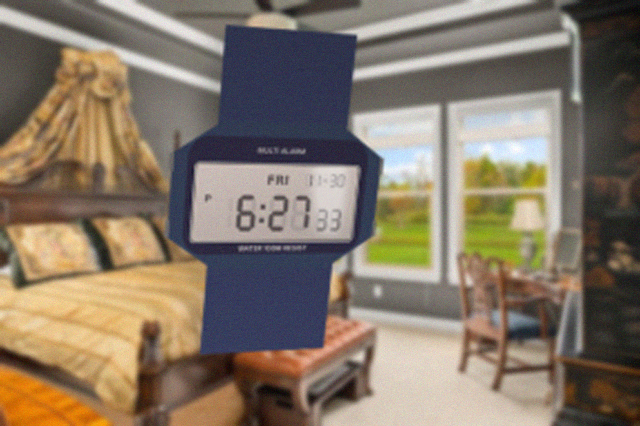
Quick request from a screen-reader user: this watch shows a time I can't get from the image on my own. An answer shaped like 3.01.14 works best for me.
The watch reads 6.27.33
